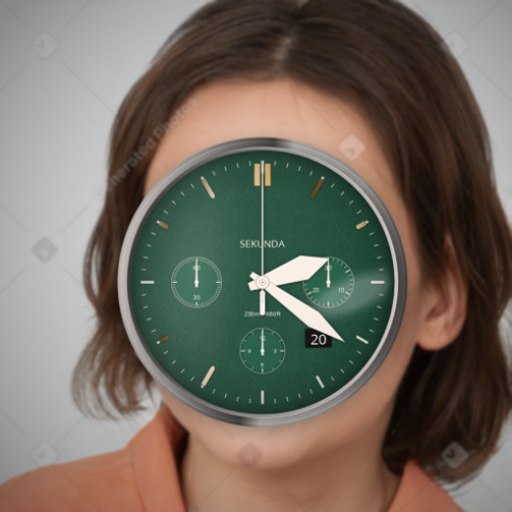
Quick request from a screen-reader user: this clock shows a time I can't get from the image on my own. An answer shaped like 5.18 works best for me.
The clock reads 2.21
